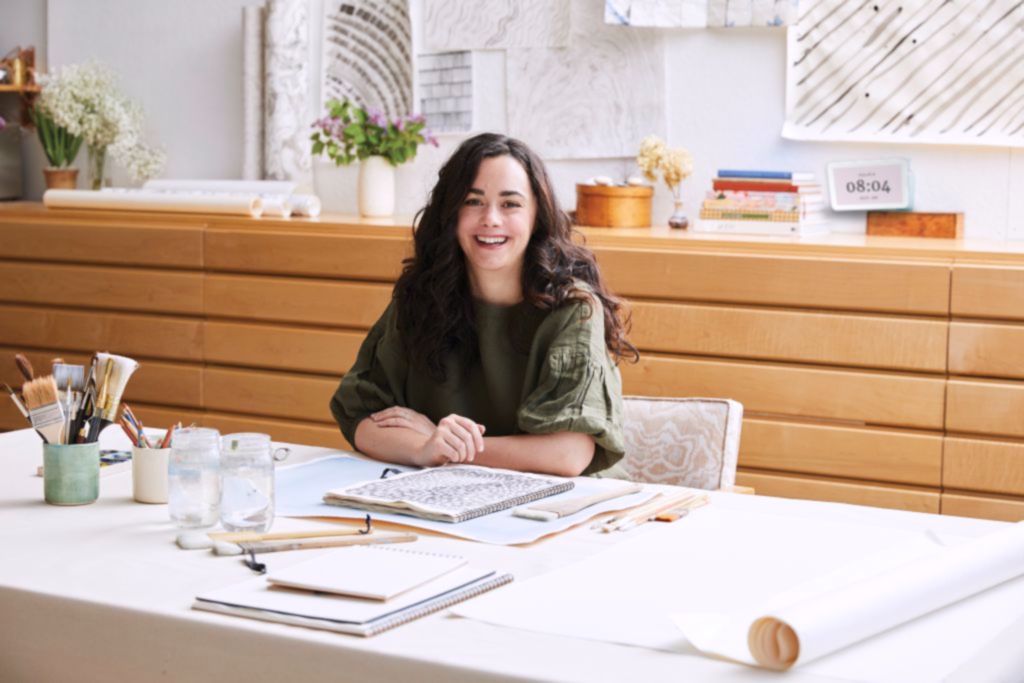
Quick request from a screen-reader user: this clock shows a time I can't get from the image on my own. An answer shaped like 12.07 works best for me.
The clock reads 8.04
